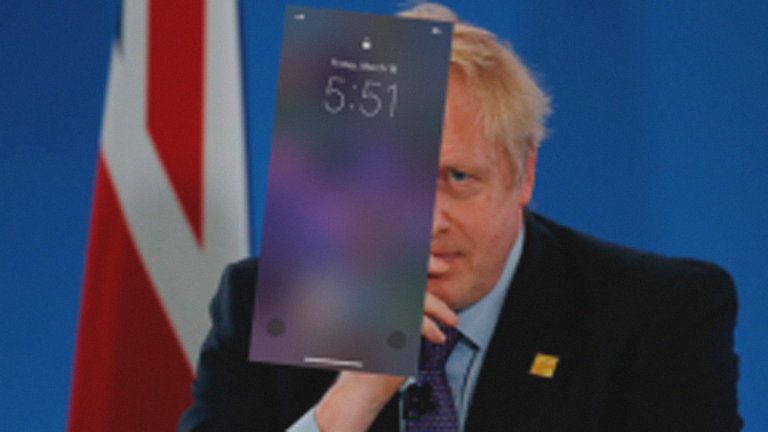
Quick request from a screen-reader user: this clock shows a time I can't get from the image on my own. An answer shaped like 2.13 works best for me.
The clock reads 5.51
